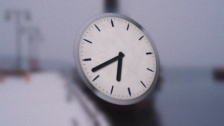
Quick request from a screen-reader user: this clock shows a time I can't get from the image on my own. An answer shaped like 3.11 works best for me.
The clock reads 6.42
